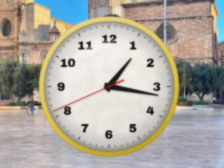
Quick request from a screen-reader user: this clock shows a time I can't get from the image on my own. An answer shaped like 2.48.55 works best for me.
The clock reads 1.16.41
